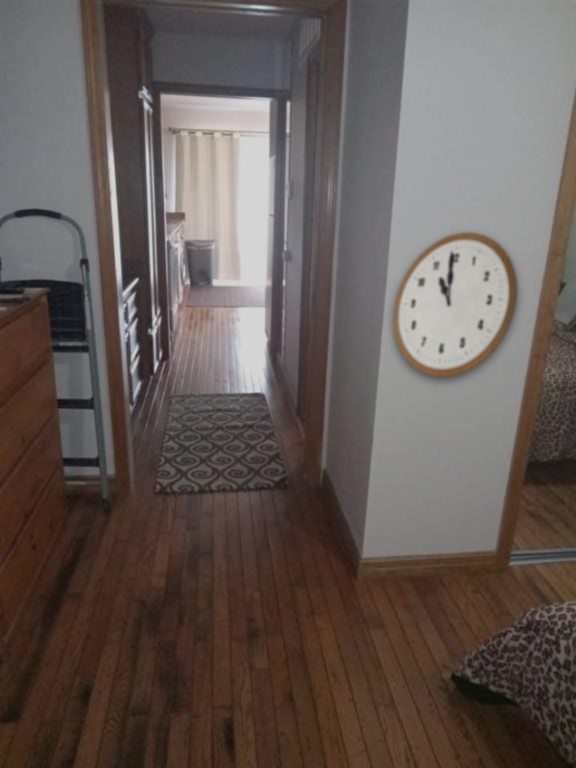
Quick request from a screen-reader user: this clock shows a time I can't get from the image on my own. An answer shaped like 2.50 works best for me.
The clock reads 10.59
